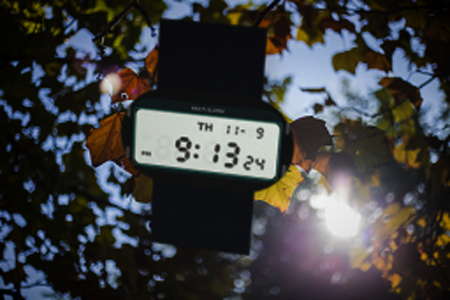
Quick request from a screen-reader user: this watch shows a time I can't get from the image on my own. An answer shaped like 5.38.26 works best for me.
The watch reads 9.13.24
